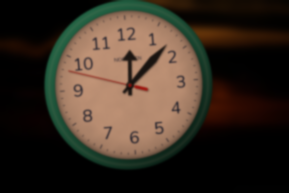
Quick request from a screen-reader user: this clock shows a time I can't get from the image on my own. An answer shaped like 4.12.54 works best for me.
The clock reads 12.07.48
